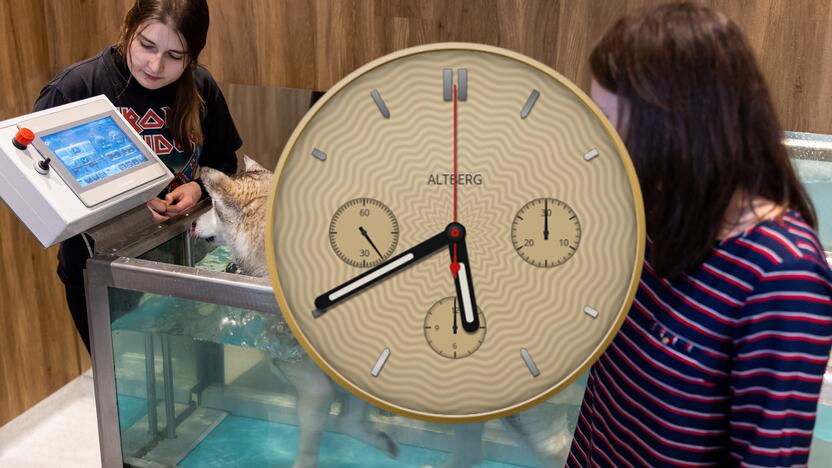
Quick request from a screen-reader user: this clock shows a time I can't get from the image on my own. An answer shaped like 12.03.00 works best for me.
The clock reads 5.40.24
